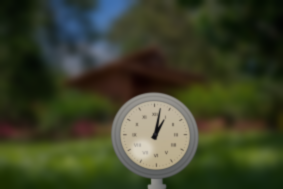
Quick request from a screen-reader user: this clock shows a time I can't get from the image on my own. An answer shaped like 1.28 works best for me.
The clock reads 1.02
